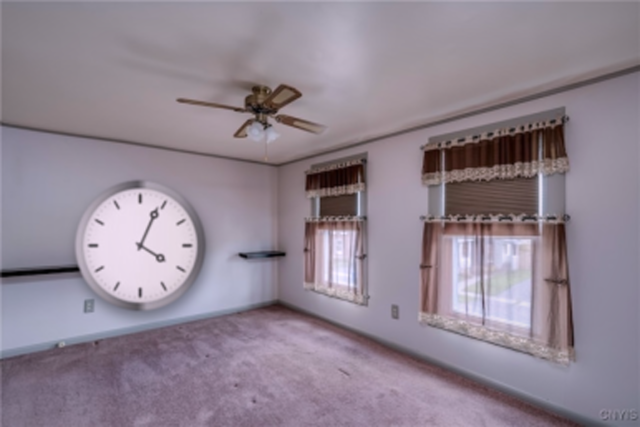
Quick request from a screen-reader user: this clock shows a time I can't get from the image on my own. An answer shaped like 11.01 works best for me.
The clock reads 4.04
